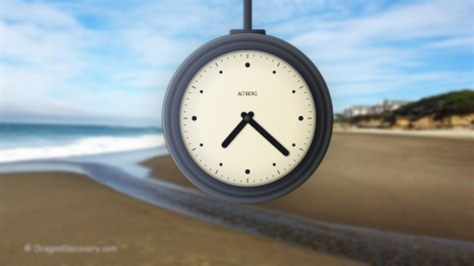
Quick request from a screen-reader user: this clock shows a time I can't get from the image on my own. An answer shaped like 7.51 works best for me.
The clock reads 7.22
